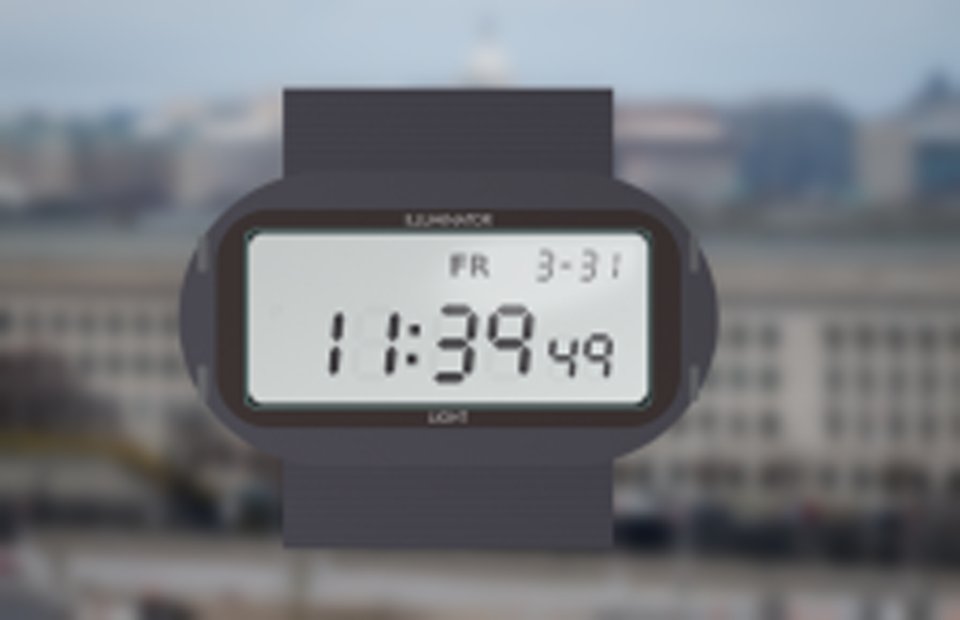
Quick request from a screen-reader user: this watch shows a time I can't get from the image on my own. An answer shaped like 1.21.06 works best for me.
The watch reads 11.39.49
